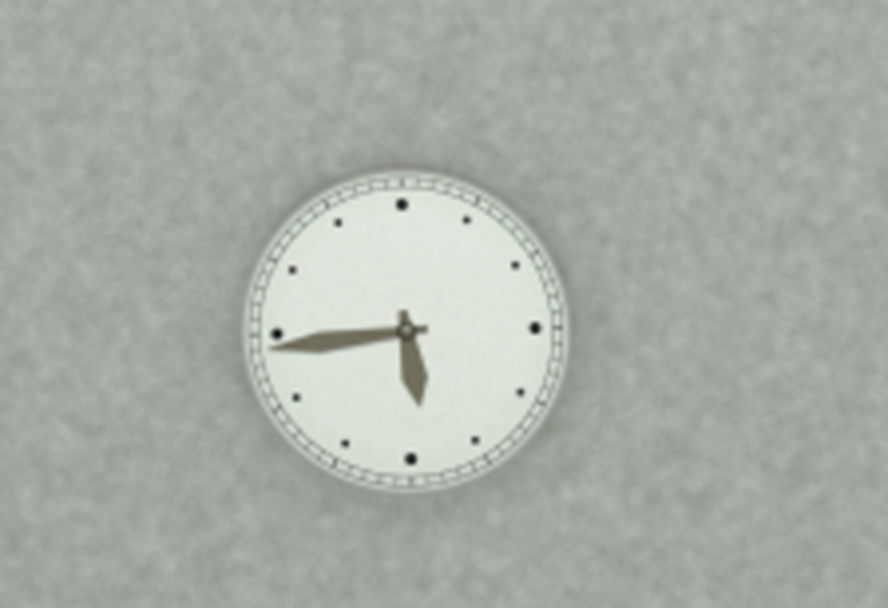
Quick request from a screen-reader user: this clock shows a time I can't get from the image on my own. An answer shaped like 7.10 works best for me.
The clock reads 5.44
